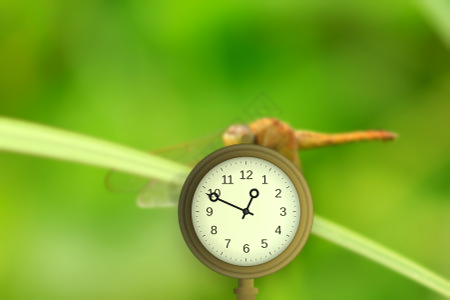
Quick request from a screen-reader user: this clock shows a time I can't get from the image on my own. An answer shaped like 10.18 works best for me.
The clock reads 12.49
